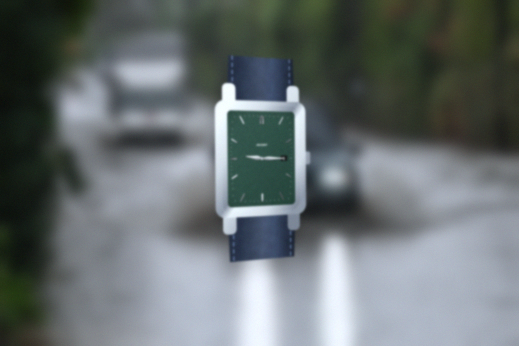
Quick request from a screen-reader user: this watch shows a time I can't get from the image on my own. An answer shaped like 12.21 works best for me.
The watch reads 9.15
